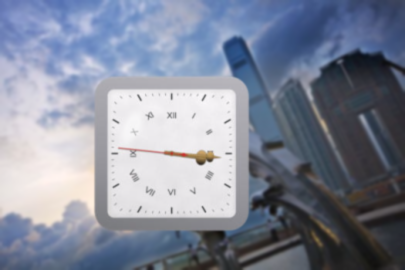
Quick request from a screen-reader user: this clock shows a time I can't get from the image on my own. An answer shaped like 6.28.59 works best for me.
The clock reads 3.15.46
